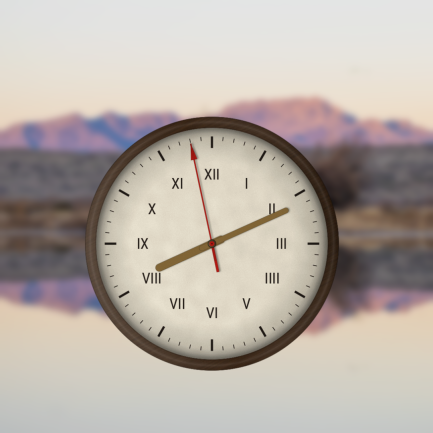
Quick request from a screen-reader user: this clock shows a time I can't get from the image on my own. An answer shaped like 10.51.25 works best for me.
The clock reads 8.10.58
